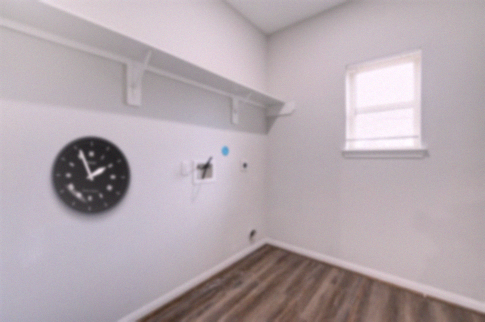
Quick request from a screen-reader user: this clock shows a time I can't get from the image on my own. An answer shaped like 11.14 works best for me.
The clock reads 1.56
